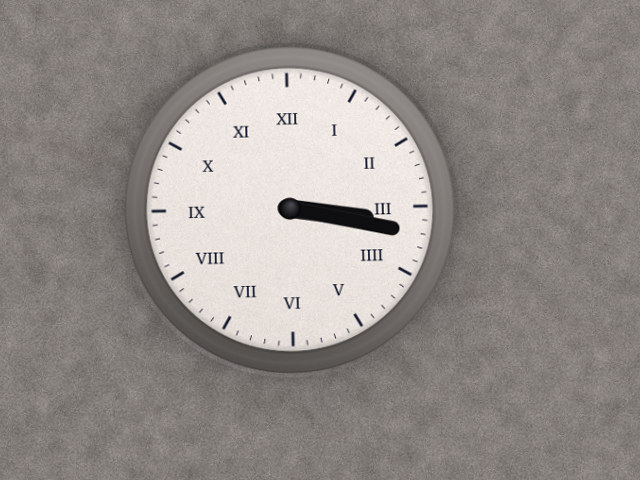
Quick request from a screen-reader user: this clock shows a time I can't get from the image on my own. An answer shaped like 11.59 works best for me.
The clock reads 3.17
